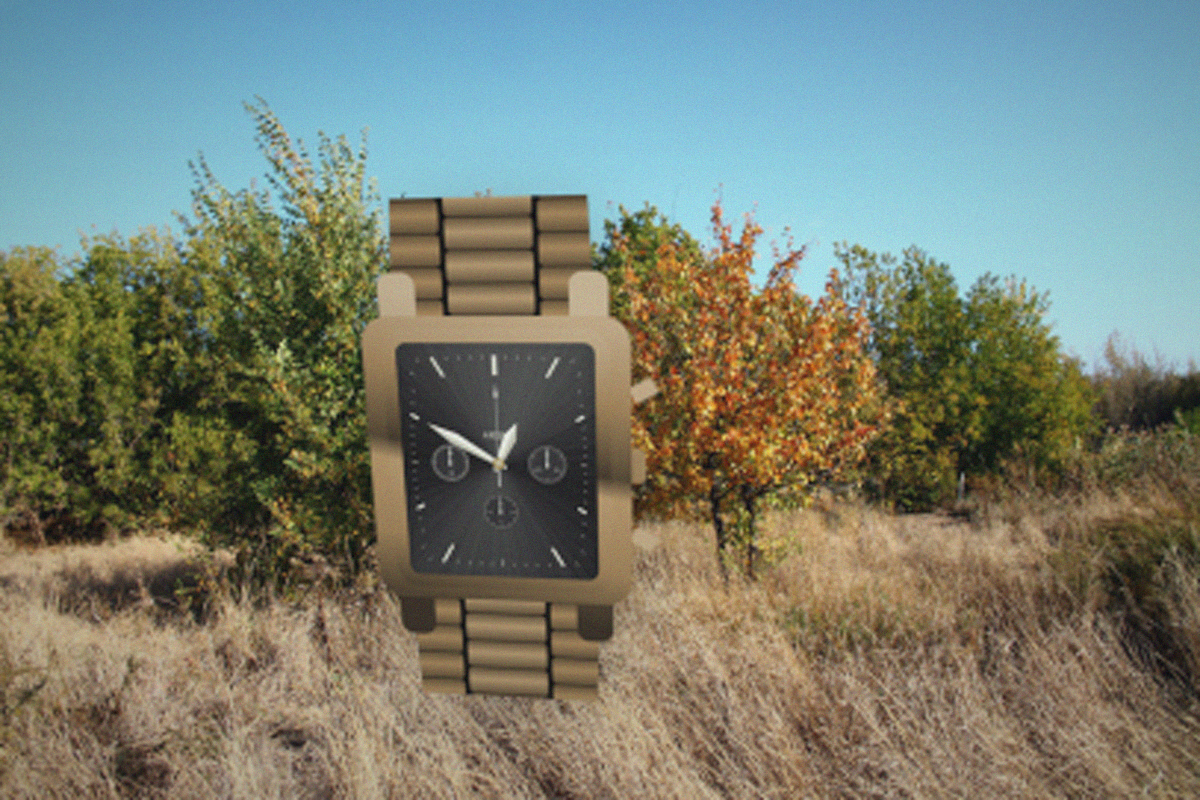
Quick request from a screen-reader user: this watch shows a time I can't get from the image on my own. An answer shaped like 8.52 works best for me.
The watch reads 12.50
